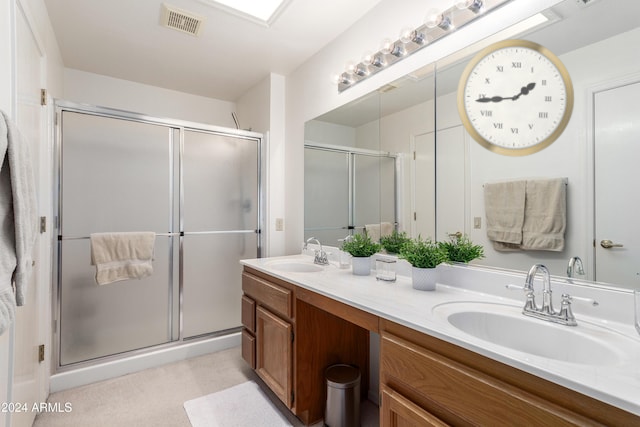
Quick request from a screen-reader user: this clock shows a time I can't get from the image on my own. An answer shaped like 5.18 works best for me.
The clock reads 1.44
